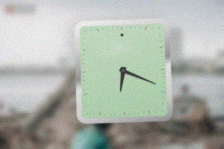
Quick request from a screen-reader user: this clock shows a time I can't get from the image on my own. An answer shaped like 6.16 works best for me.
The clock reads 6.19
